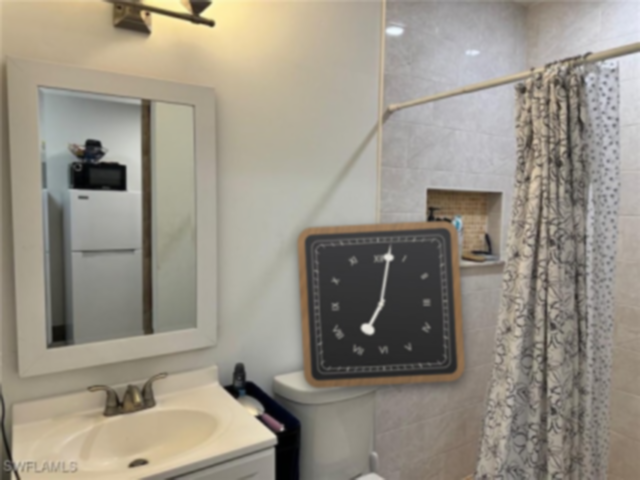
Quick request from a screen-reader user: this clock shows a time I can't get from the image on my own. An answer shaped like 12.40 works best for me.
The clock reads 7.02
